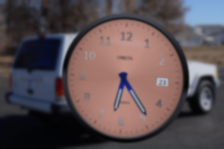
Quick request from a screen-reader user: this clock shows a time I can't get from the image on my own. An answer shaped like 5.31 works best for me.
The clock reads 6.24
